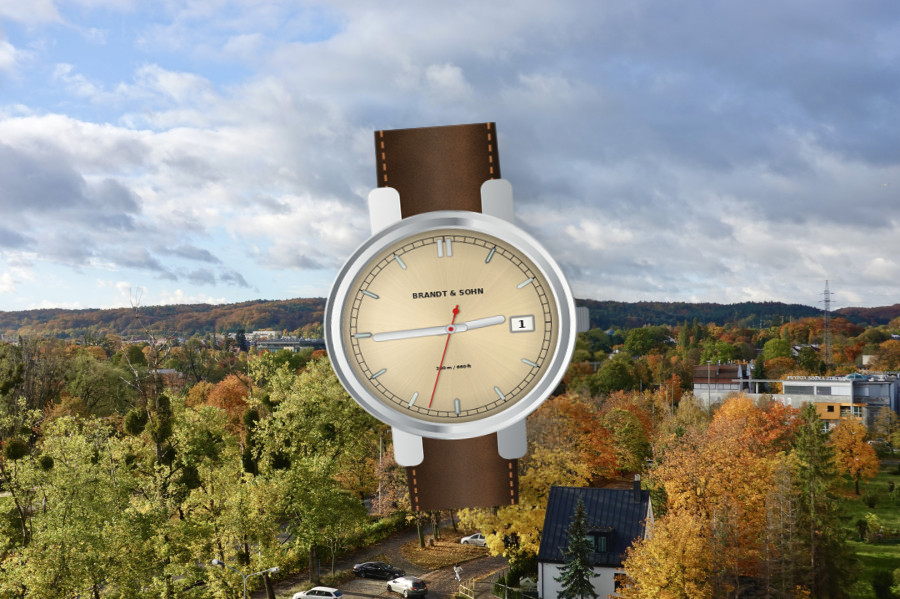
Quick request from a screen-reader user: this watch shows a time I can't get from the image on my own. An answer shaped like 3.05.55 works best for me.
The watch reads 2.44.33
